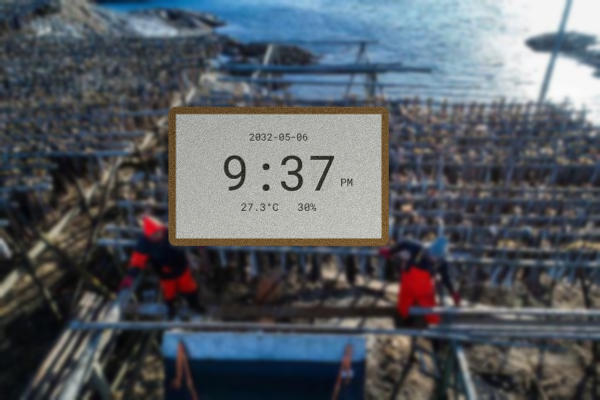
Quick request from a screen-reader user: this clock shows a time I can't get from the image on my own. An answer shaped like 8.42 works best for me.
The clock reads 9.37
